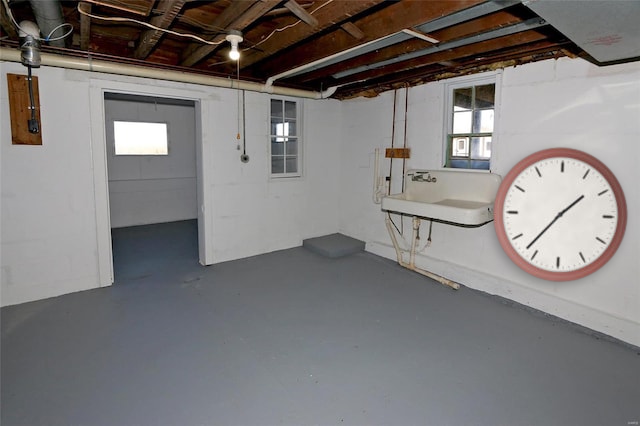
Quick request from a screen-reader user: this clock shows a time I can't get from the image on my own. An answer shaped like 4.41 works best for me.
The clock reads 1.37
